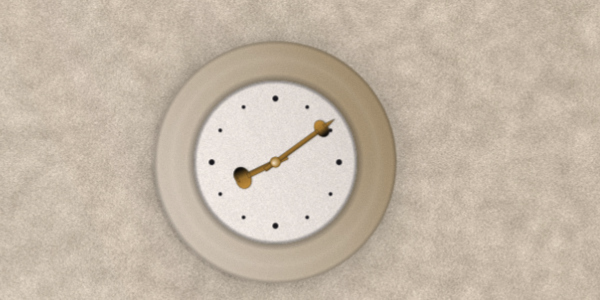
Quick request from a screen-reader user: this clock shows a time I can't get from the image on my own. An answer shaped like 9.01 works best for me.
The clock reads 8.09
